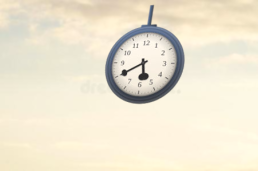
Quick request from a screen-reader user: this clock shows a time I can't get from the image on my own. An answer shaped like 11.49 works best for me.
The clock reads 5.40
